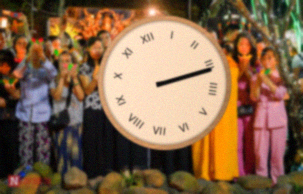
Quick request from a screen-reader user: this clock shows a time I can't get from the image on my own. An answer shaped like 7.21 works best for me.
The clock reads 3.16
